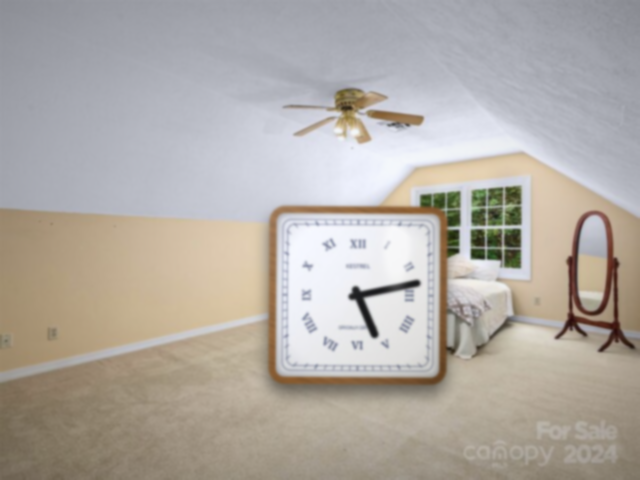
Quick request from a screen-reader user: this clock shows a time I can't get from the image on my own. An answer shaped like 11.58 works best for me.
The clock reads 5.13
